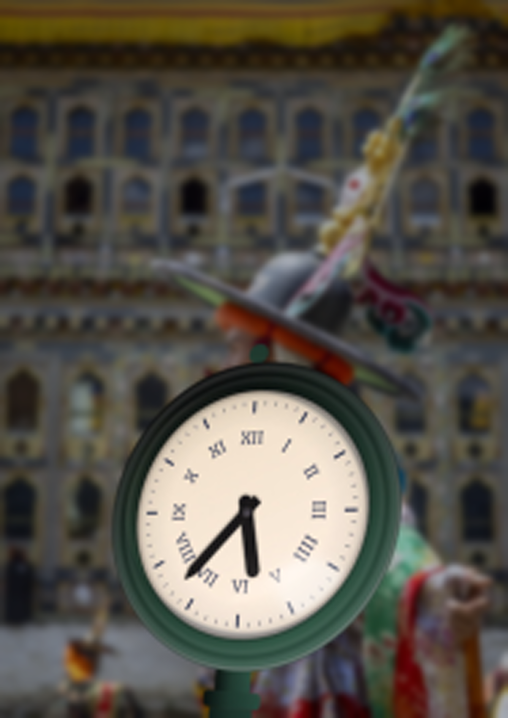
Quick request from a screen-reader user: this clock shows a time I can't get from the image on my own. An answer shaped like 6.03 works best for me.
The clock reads 5.37
